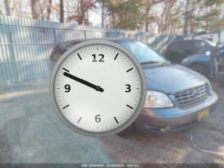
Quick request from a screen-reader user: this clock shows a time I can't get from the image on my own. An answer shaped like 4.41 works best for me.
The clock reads 9.49
